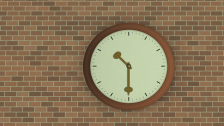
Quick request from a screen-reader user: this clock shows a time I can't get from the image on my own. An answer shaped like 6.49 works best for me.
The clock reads 10.30
